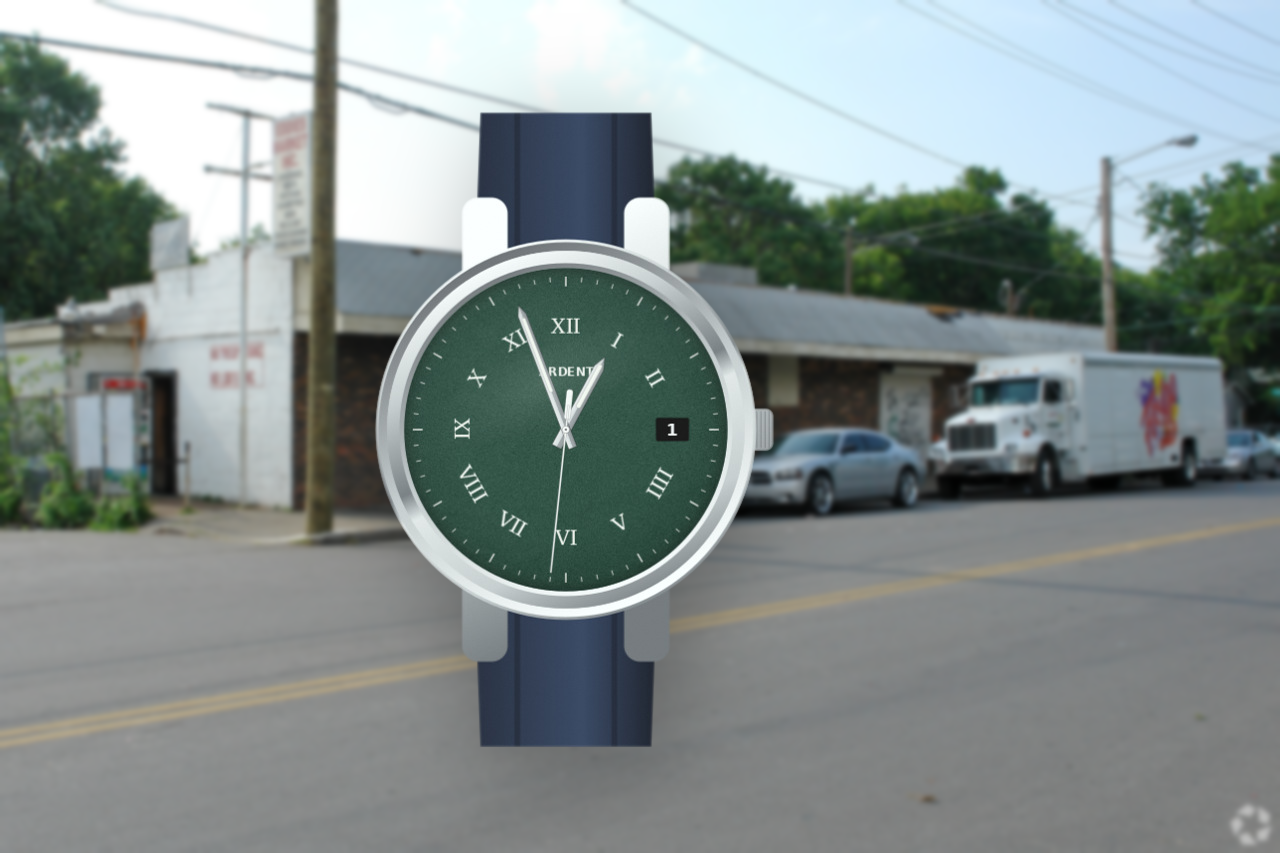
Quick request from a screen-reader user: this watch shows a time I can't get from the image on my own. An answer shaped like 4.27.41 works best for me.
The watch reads 12.56.31
